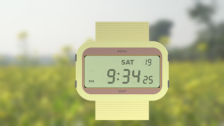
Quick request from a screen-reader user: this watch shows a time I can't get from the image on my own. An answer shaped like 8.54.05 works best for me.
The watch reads 9.34.25
